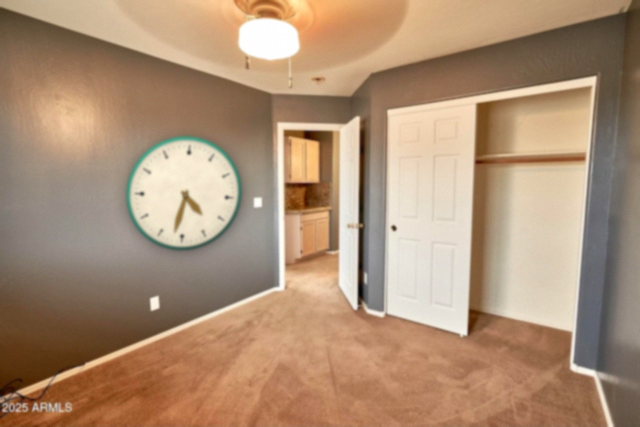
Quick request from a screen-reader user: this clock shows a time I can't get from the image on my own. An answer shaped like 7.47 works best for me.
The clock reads 4.32
